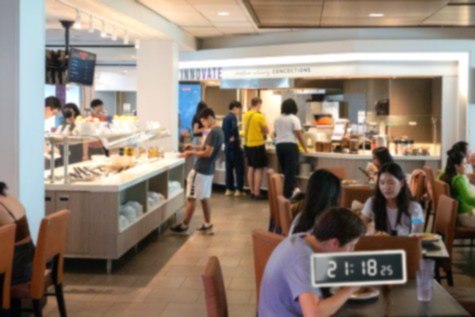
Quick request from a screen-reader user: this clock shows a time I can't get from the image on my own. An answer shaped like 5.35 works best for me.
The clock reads 21.18
